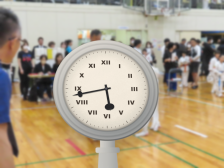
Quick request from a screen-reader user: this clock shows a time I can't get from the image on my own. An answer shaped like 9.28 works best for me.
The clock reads 5.43
